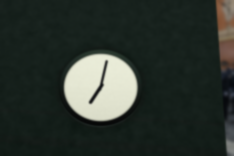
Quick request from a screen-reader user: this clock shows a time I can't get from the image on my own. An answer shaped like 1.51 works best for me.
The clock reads 7.02
